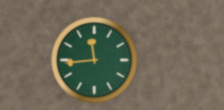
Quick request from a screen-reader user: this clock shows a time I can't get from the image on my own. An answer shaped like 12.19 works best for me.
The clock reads 11.44
